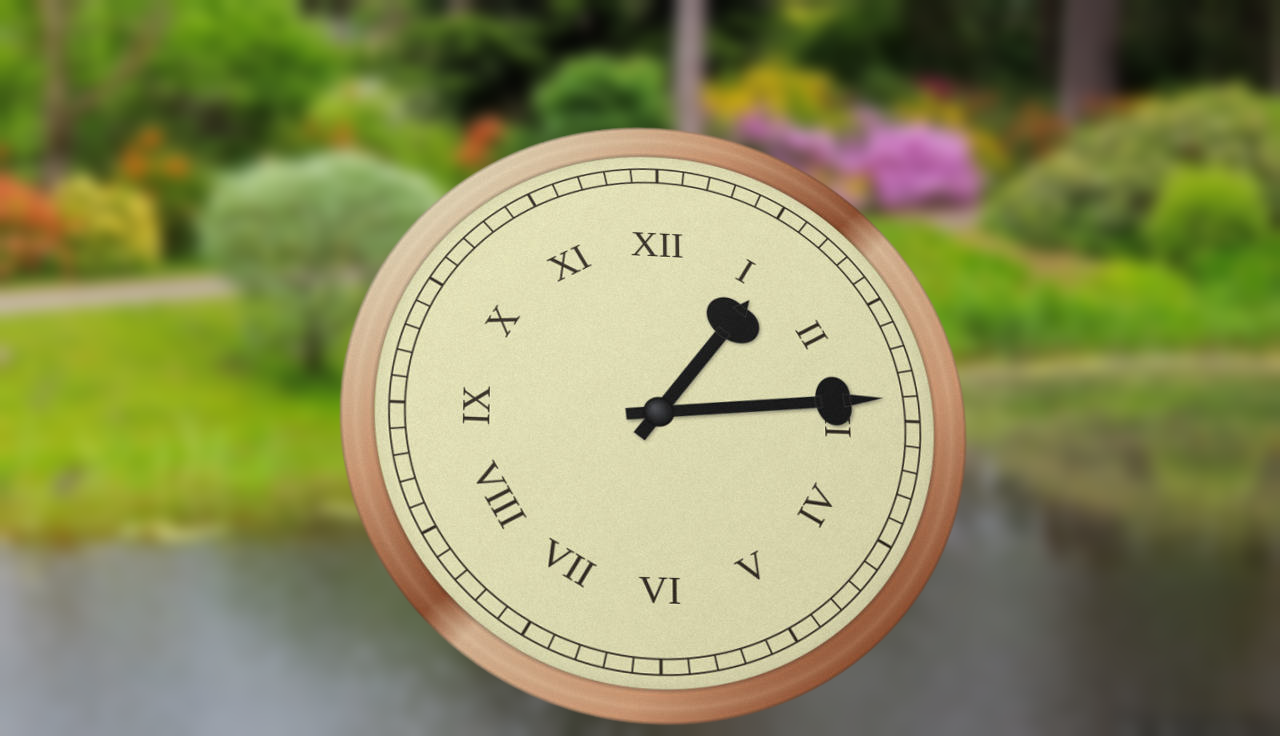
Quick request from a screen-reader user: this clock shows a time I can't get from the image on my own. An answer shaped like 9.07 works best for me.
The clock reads 1.14
